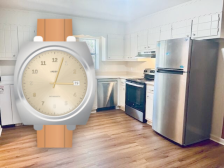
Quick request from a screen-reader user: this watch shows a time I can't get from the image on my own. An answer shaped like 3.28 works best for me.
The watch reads 3.03
